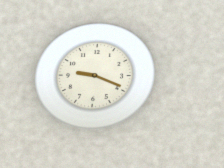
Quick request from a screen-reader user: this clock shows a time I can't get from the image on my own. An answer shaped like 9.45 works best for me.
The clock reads 9.19
